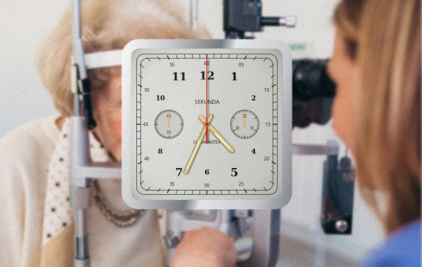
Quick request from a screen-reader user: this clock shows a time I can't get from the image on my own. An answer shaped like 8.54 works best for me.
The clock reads 4.34
